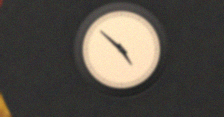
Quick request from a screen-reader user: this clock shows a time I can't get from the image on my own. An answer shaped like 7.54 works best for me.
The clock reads 4.52
